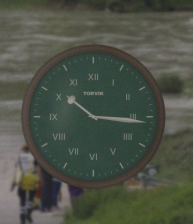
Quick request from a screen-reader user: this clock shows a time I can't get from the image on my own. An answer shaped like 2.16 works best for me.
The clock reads 10.16
